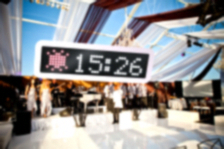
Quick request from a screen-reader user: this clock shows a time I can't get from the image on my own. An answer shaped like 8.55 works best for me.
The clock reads 15.26
